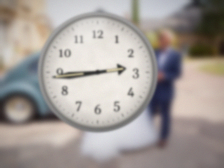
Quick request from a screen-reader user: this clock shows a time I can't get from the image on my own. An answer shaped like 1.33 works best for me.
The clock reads 2.44
